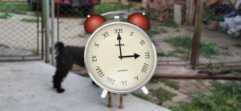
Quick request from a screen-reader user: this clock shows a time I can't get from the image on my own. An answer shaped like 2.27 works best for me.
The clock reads 3.00
